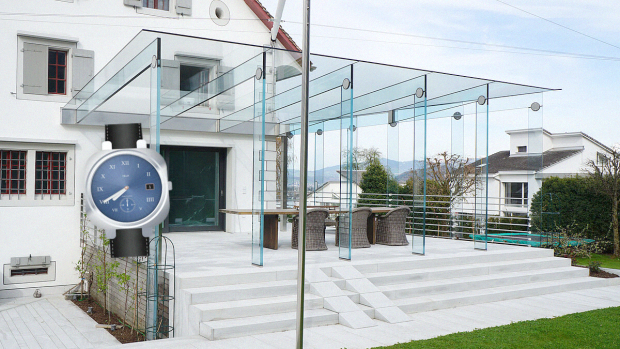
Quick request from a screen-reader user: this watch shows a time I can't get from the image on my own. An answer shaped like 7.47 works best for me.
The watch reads 7.40
